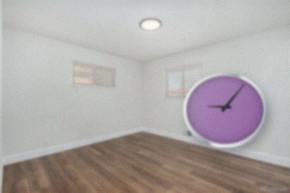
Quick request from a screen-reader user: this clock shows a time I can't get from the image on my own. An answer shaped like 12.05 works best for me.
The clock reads 9.06
